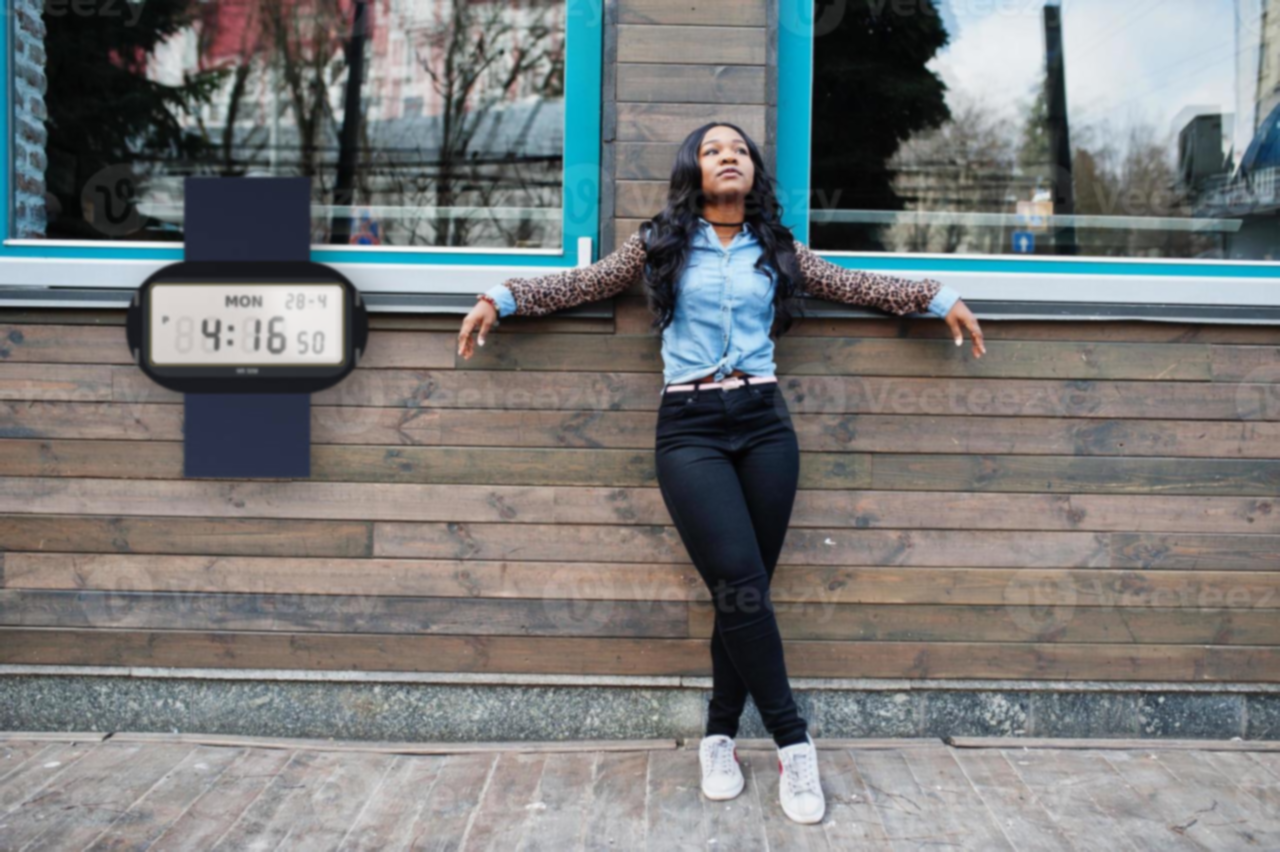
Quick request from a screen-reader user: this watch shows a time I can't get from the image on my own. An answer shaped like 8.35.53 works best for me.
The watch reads 4.16.50
